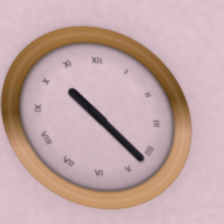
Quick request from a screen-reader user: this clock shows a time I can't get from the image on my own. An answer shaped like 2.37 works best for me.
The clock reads 10.22
